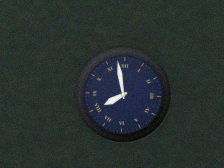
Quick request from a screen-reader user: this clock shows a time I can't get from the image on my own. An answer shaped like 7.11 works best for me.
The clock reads 7.58
